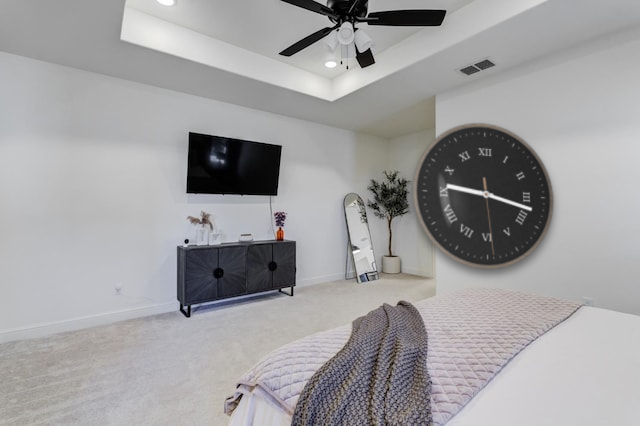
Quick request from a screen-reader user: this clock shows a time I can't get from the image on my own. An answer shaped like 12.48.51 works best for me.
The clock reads 9.17.29
